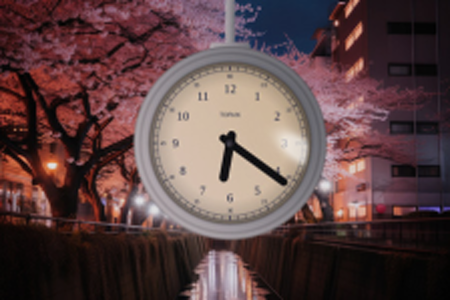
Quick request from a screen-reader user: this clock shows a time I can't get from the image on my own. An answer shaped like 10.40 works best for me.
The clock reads 6.21
